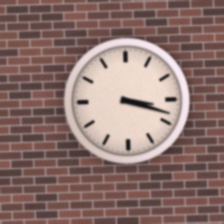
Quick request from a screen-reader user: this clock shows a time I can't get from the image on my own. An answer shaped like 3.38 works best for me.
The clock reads 3.18
